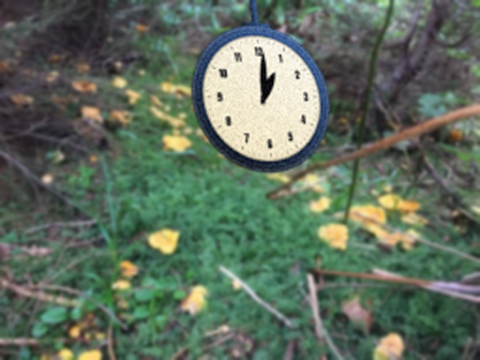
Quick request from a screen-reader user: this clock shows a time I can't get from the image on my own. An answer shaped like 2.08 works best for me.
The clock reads 1.01
